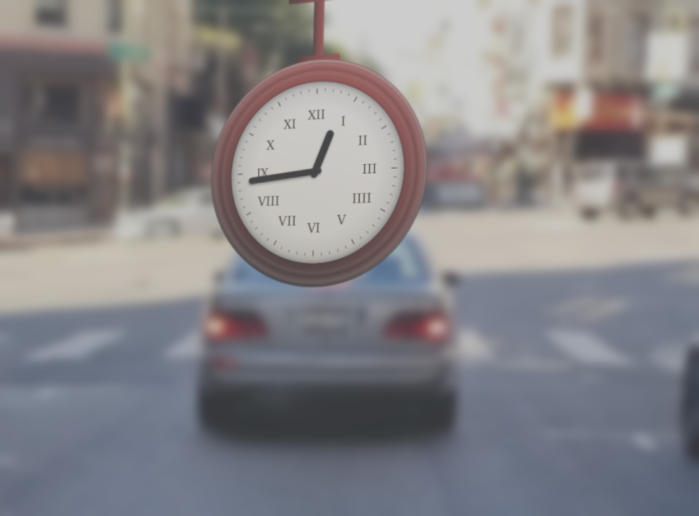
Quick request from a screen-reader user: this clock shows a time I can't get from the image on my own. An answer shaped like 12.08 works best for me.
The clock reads 12.44
